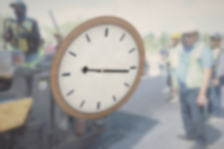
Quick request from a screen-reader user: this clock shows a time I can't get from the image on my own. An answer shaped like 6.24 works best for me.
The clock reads 9.16
